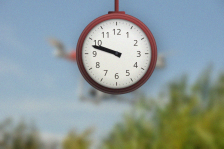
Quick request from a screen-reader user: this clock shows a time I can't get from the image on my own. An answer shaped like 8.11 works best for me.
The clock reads 9.48
